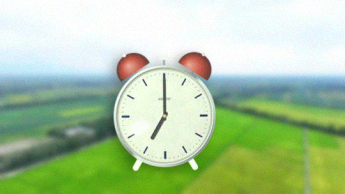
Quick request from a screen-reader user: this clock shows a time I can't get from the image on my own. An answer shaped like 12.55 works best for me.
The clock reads 7.00
